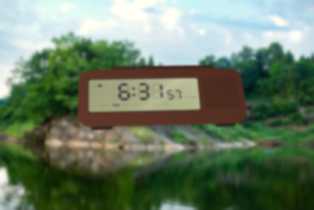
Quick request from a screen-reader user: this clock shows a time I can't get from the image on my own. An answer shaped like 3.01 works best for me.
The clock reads 6.31
